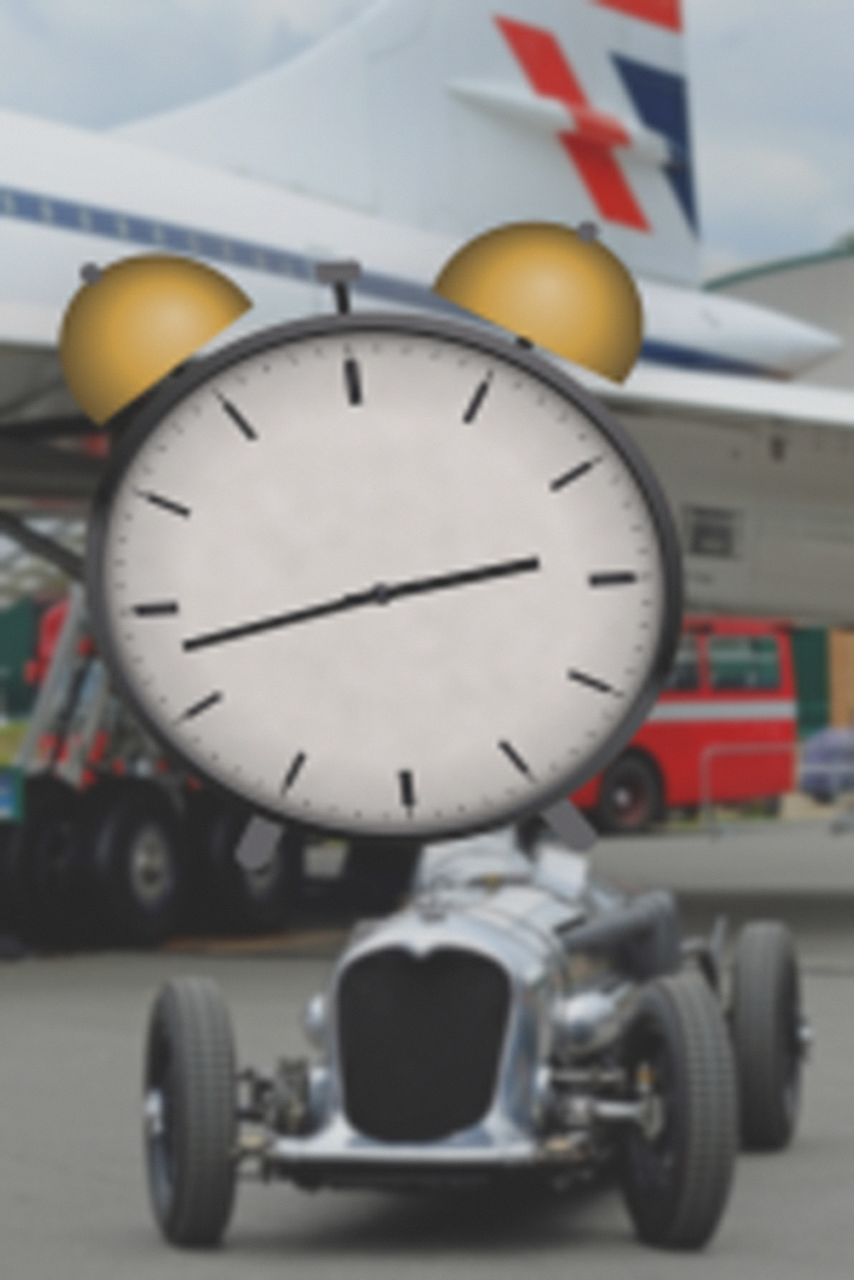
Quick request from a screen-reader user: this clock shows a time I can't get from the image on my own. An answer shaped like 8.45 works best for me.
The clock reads 2.43
